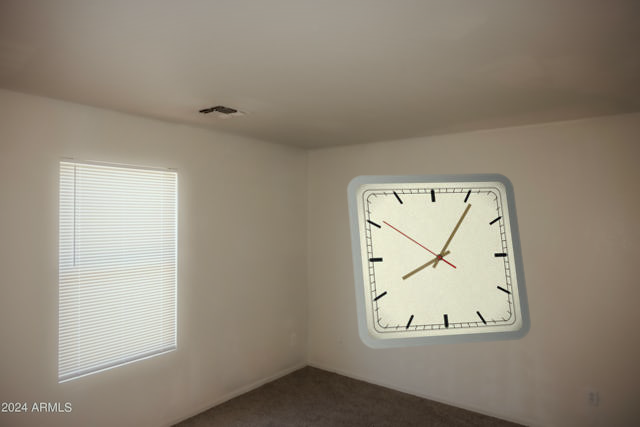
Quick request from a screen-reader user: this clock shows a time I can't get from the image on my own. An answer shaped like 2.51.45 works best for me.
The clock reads 8.05.51
